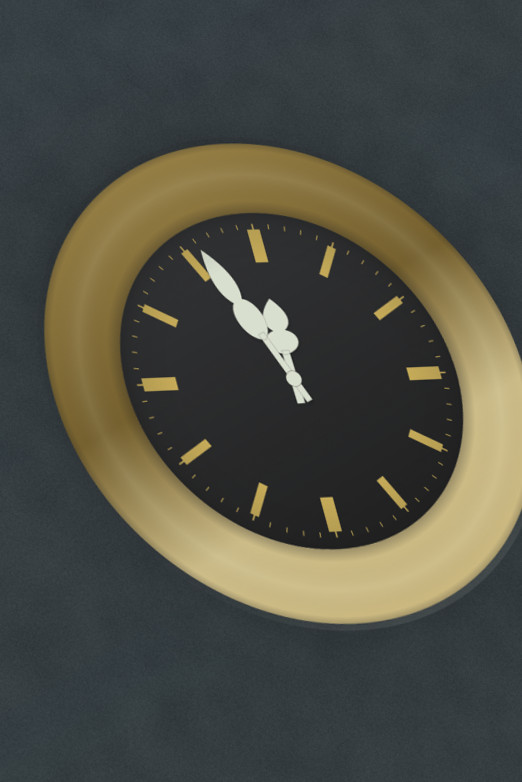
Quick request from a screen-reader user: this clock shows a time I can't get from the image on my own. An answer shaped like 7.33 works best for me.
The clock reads 11.56
